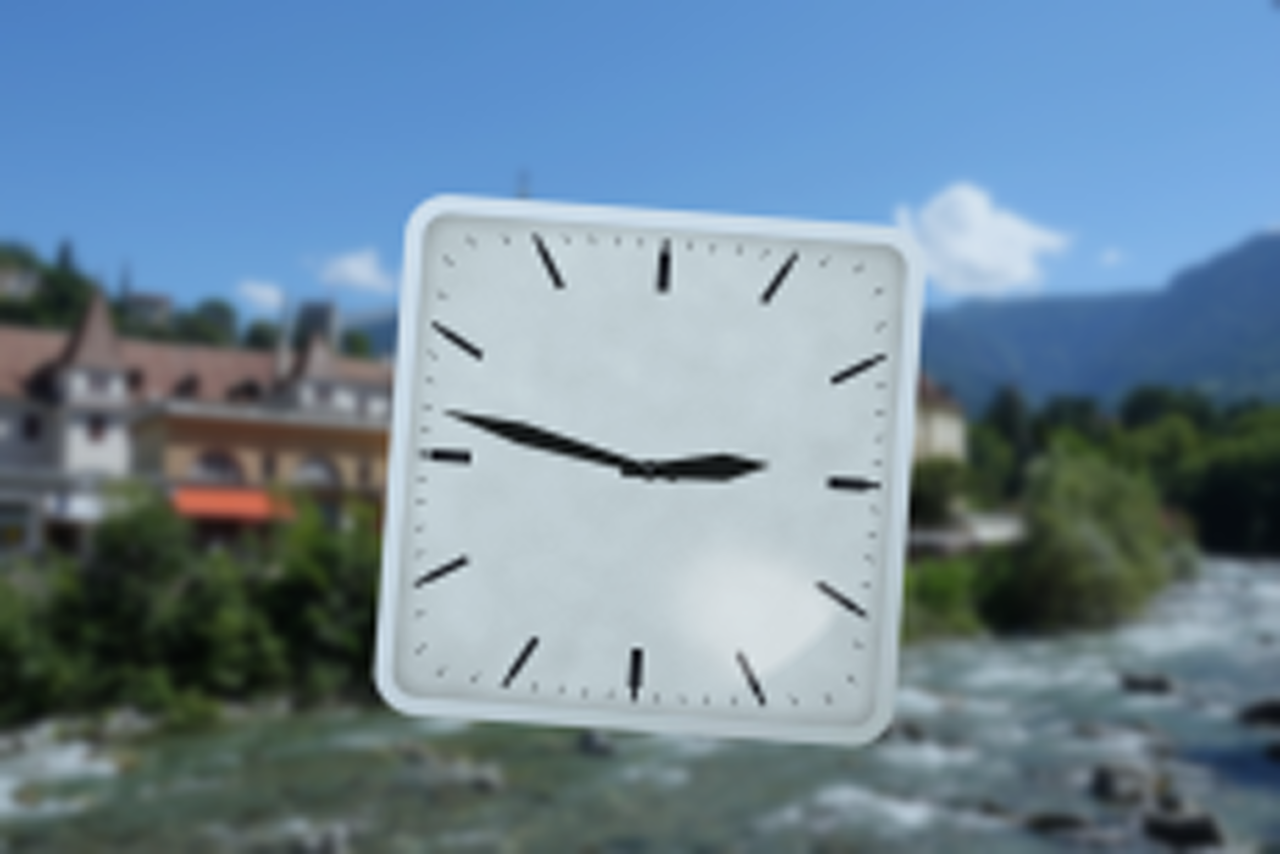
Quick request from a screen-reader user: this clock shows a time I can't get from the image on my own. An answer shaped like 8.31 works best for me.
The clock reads 2.47
